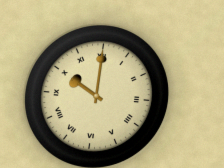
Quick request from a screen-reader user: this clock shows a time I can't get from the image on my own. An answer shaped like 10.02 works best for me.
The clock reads 10.00
